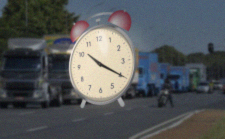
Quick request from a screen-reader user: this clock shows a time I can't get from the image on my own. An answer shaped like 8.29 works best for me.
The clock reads 10.20
